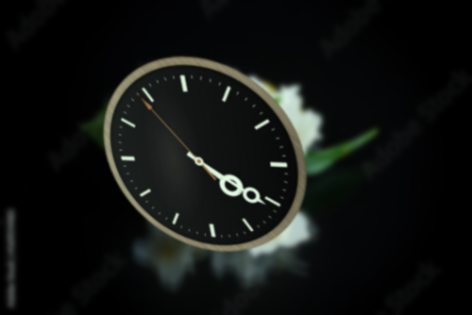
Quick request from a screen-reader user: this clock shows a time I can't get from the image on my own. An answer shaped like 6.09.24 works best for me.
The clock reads 4.20.54
